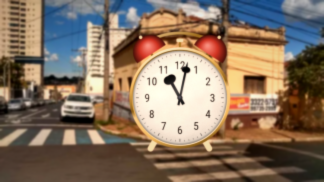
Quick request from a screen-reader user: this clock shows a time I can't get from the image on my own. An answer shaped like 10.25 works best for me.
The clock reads 11.02
